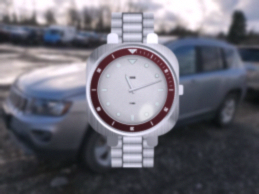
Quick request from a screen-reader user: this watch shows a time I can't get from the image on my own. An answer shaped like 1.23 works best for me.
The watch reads 11.12
